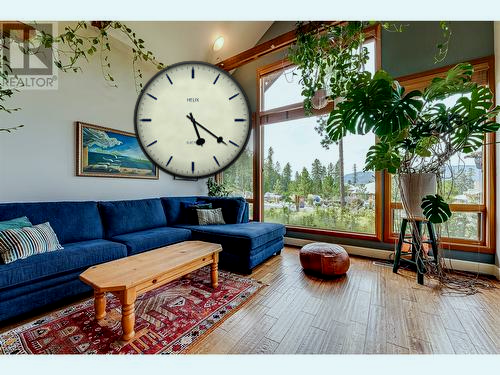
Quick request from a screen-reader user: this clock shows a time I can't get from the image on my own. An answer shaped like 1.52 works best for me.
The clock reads 5.21
